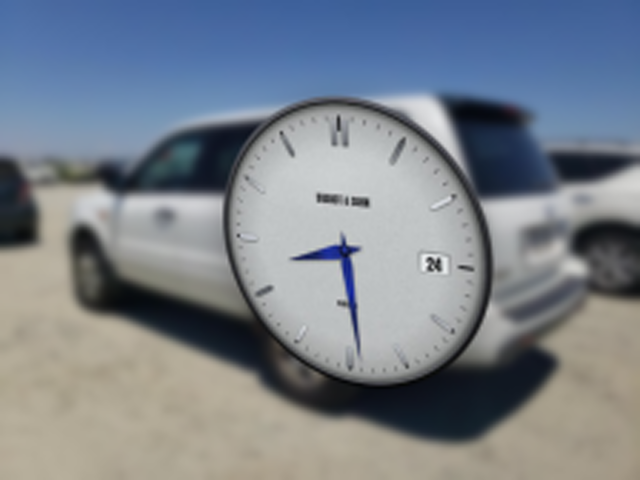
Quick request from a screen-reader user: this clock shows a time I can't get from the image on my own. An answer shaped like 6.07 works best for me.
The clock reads 8.29
